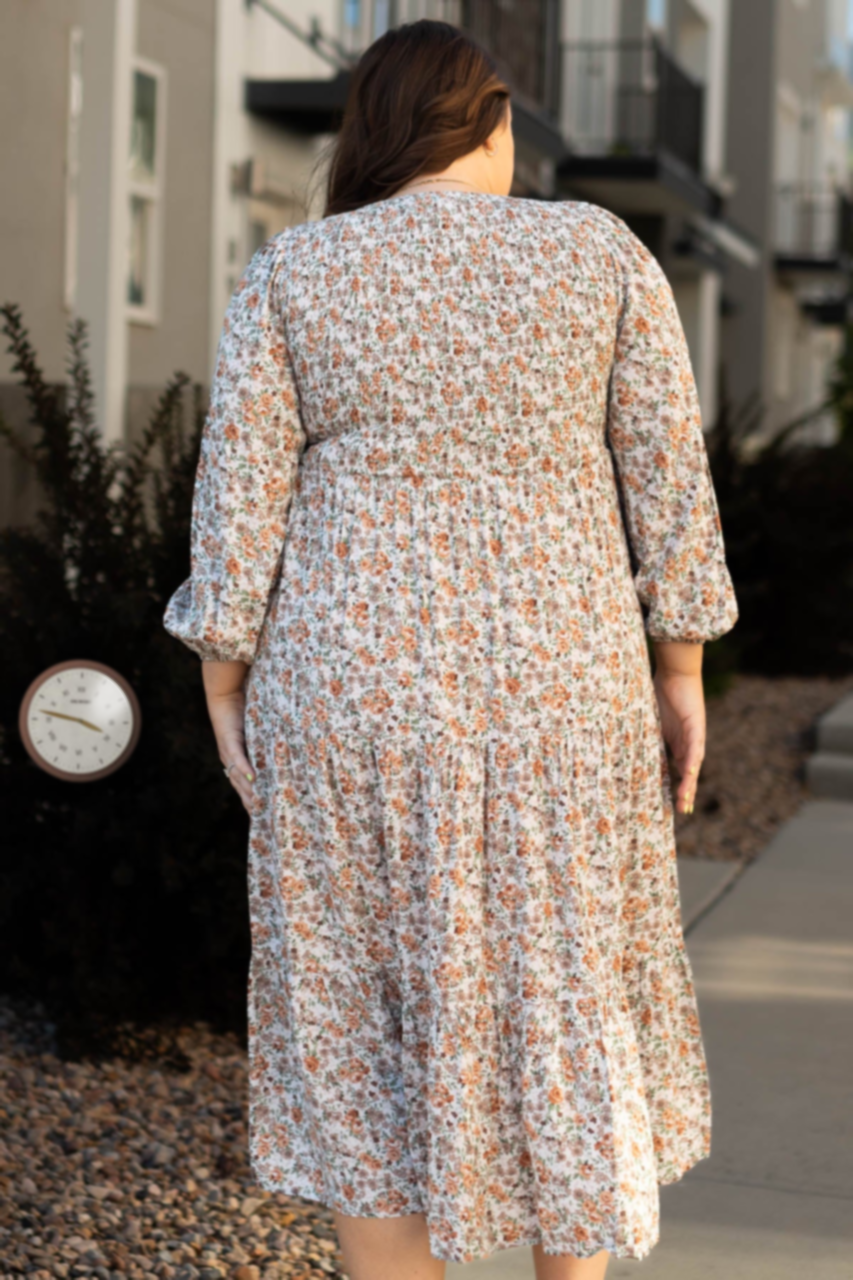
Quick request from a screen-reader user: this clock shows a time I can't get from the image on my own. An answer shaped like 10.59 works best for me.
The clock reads 3.47
